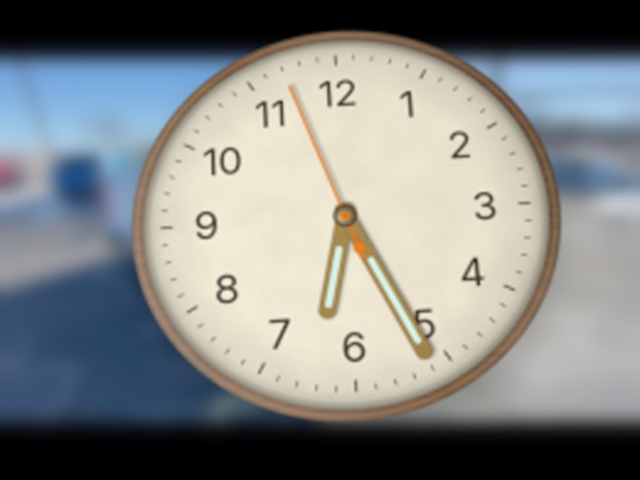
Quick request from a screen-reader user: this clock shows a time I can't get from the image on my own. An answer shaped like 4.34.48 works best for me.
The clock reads 6.25.57
